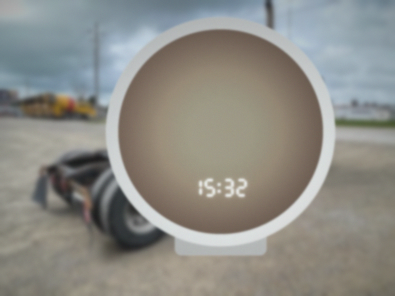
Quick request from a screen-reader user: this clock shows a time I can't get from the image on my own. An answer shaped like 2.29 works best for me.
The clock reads 15.32
